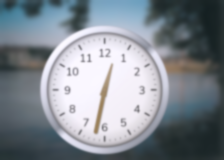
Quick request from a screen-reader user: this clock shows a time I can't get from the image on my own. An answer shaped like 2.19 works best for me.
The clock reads 12.32
